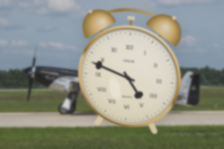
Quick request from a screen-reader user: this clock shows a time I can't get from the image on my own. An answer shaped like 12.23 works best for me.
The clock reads 4.48
